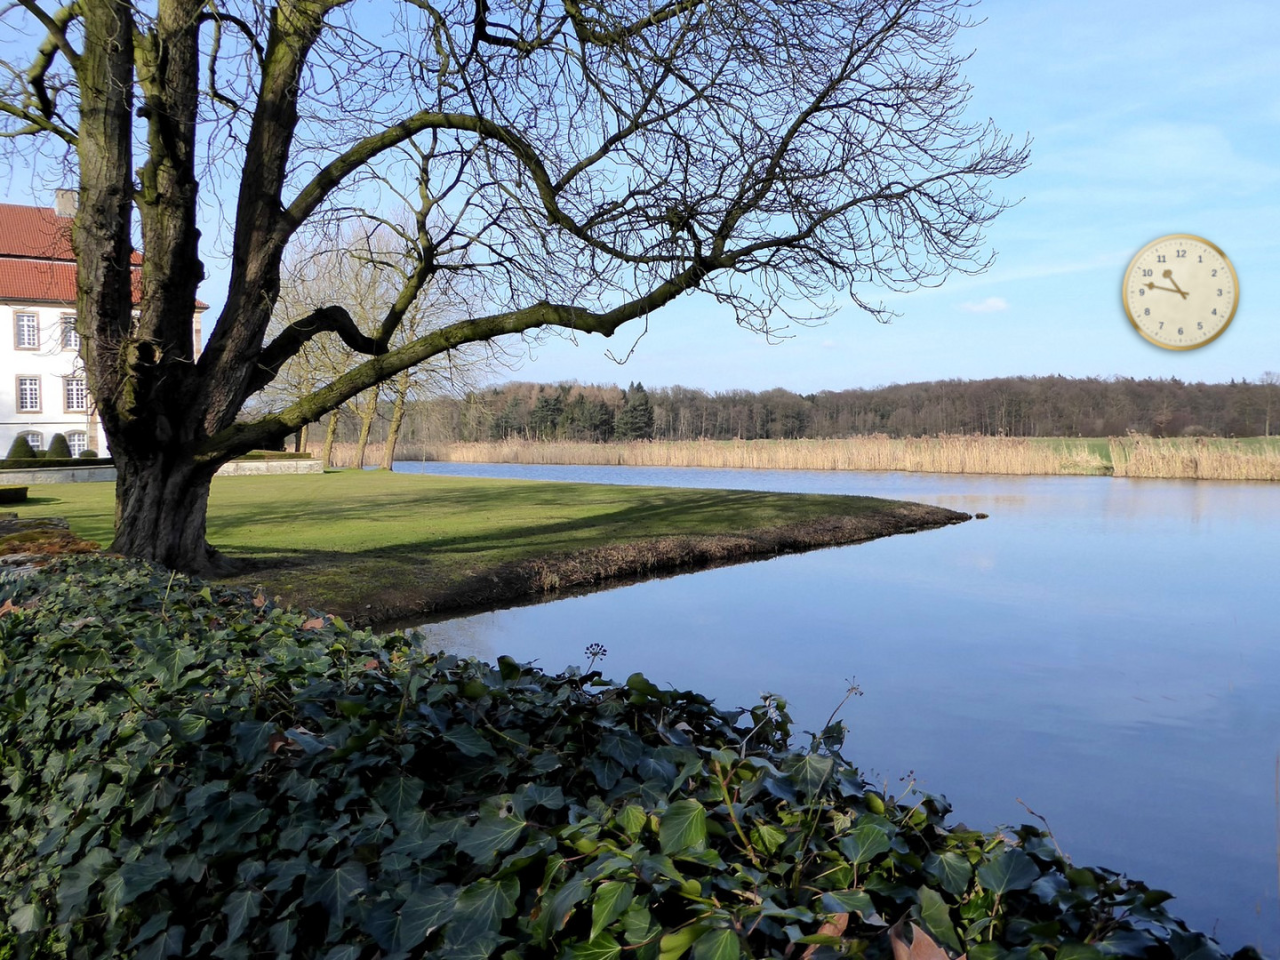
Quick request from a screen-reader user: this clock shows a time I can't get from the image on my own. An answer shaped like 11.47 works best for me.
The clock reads 10.47
